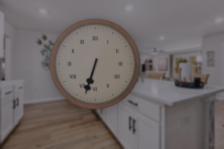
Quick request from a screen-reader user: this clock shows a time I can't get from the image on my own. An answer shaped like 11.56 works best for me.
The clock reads 6.33
